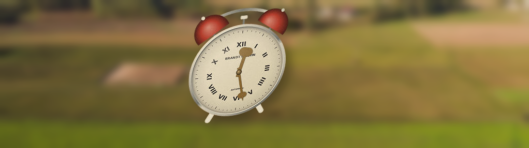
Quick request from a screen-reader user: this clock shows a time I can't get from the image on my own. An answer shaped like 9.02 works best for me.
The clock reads 12.28
